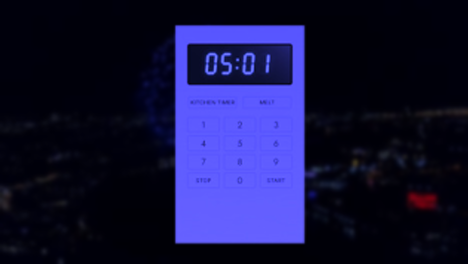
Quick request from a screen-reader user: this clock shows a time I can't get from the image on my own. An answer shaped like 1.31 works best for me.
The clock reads 5.01
